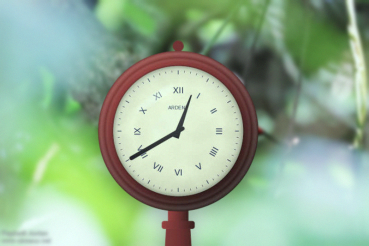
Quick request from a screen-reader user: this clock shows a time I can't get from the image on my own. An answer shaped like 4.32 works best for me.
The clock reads 12.40
